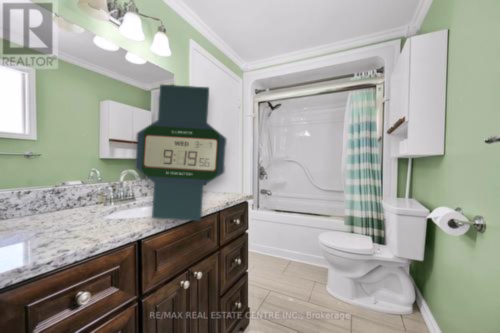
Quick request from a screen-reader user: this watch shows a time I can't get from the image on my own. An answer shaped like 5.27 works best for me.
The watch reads 9.19
